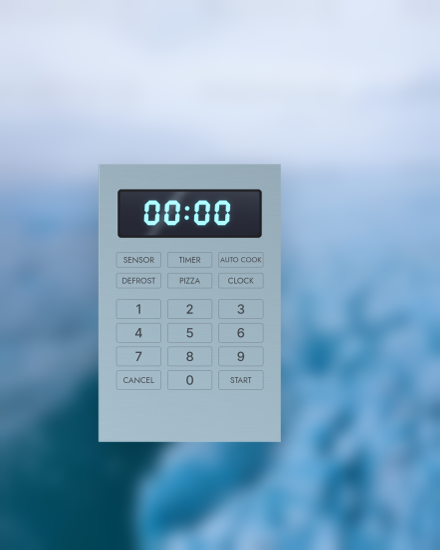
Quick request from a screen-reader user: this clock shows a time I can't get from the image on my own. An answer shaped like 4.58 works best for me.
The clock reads 0.00
